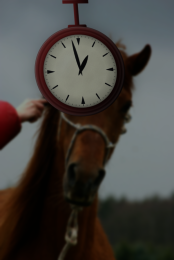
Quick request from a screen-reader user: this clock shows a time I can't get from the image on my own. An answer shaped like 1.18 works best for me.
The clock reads 12.58
